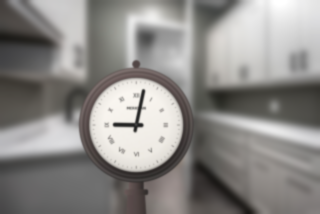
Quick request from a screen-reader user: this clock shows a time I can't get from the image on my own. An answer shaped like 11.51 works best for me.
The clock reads 9.02
